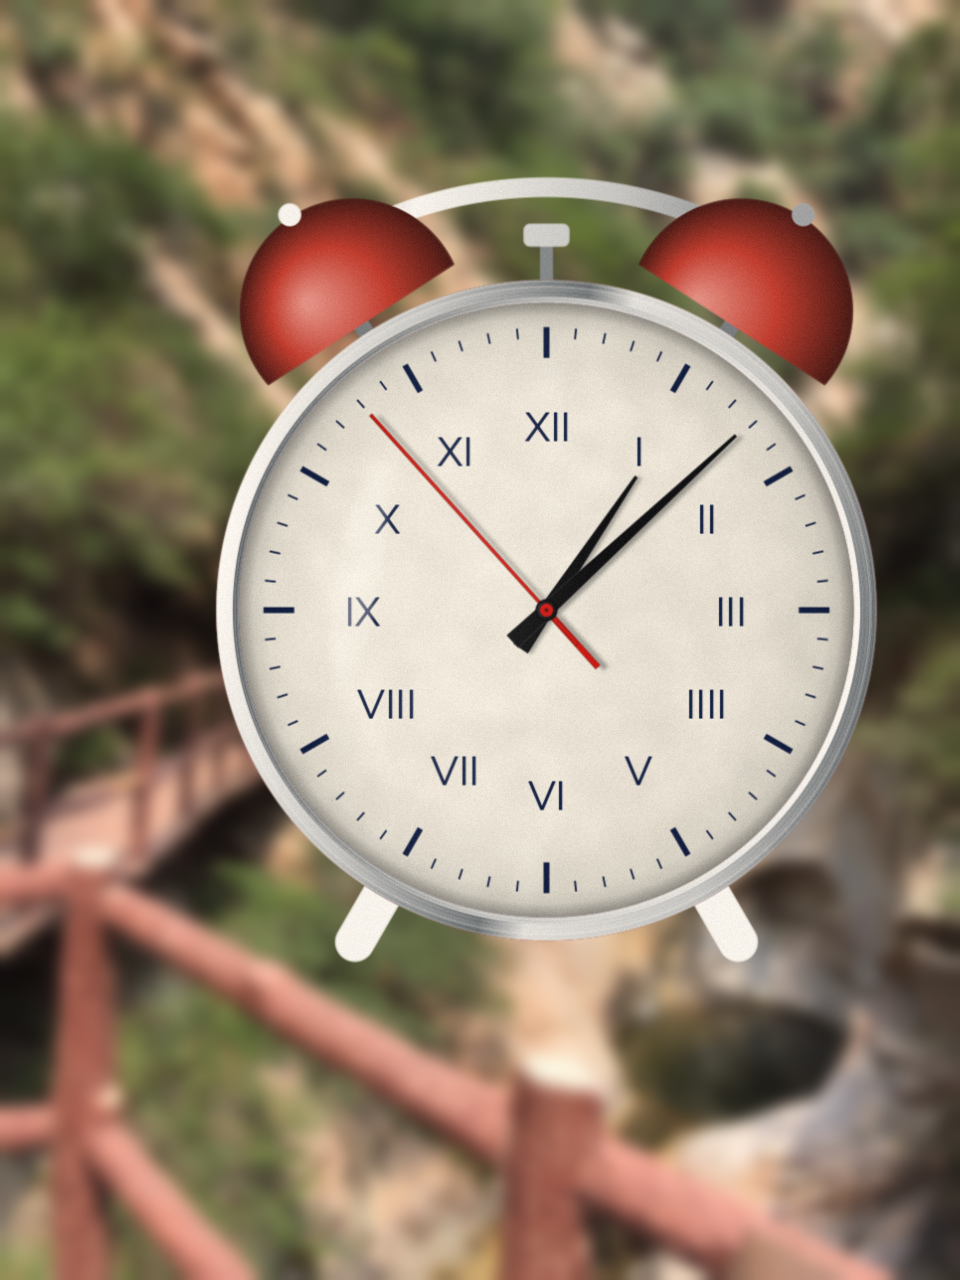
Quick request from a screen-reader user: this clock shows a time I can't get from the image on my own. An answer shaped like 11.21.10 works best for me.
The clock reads 1.07.53
